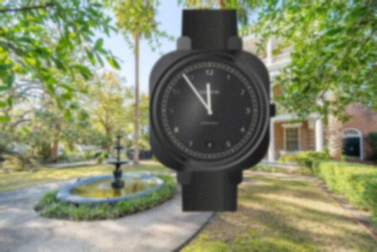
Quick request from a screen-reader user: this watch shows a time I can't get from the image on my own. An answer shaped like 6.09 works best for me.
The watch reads 11.54
